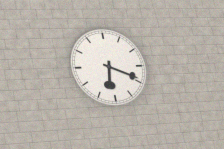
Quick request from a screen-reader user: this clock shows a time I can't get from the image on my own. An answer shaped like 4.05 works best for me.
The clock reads 6.19
